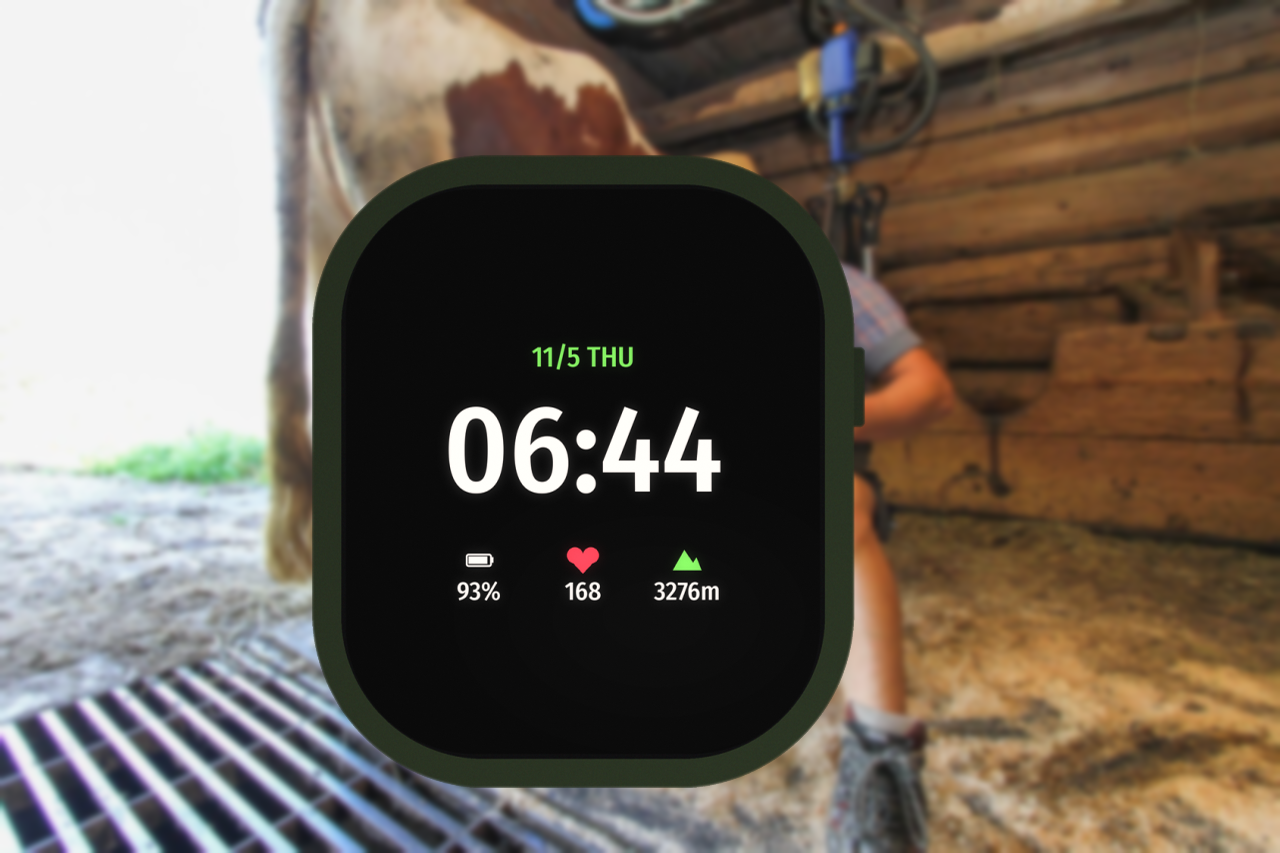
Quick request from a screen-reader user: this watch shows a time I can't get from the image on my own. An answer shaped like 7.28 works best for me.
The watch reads 6.44
